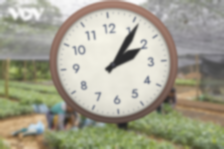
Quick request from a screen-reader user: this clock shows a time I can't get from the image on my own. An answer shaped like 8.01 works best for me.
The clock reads 2.06
